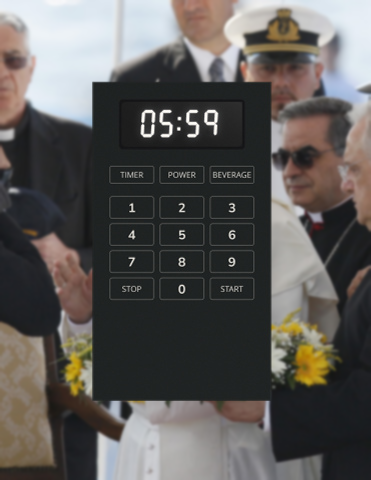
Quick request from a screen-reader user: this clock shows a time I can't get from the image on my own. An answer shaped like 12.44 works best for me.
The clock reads 5.59
